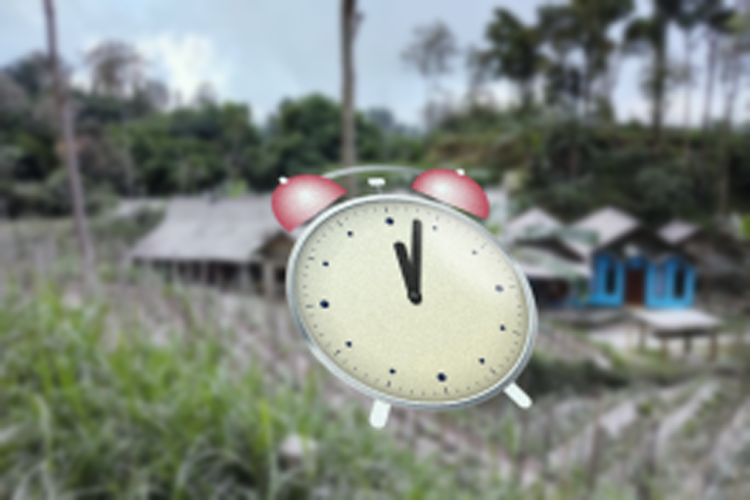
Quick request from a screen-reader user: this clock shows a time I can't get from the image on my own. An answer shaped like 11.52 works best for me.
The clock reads 12.03
